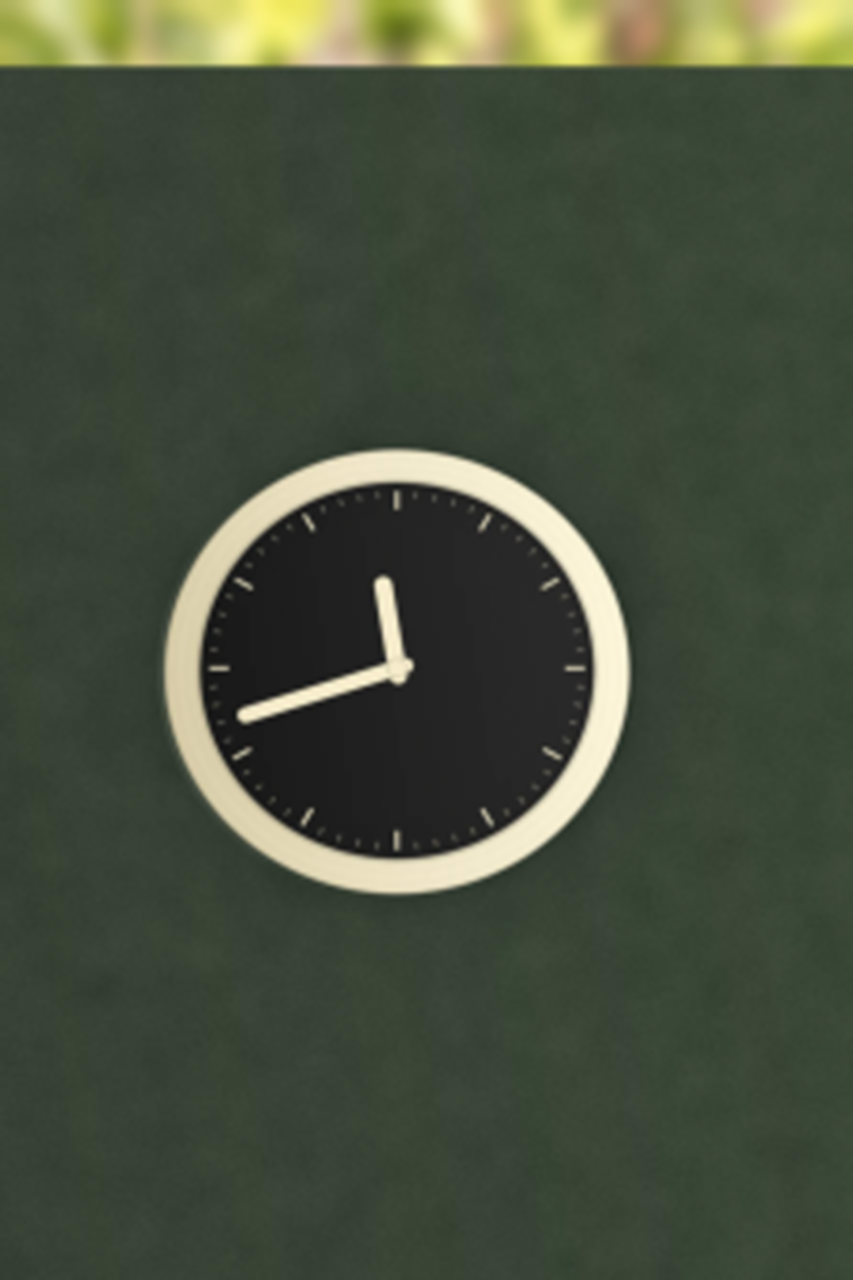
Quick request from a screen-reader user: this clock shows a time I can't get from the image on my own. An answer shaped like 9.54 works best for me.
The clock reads 11.42
